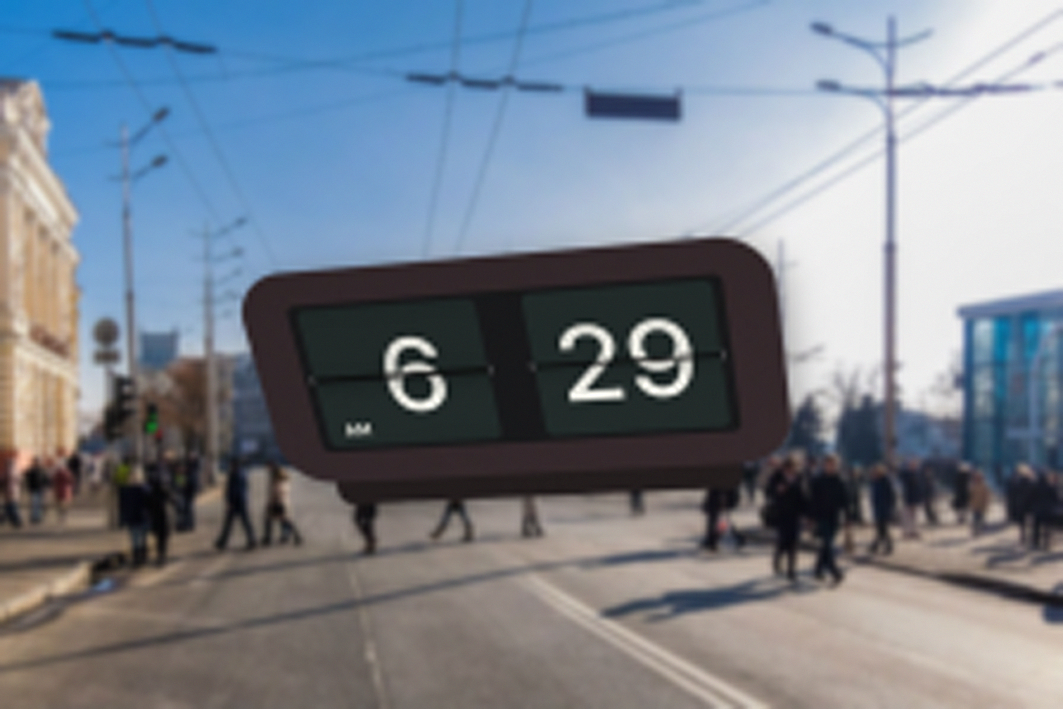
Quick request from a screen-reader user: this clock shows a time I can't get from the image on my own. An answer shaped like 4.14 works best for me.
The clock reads 6.29
